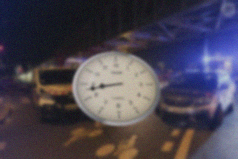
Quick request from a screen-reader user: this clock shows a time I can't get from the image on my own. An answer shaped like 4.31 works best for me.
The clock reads 8.43
